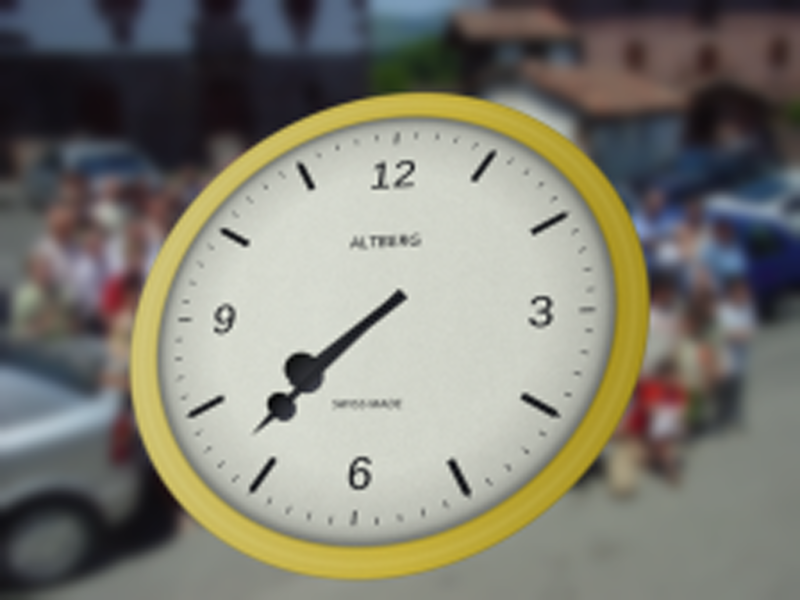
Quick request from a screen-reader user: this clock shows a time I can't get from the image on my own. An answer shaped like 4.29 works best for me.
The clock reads 7.37
